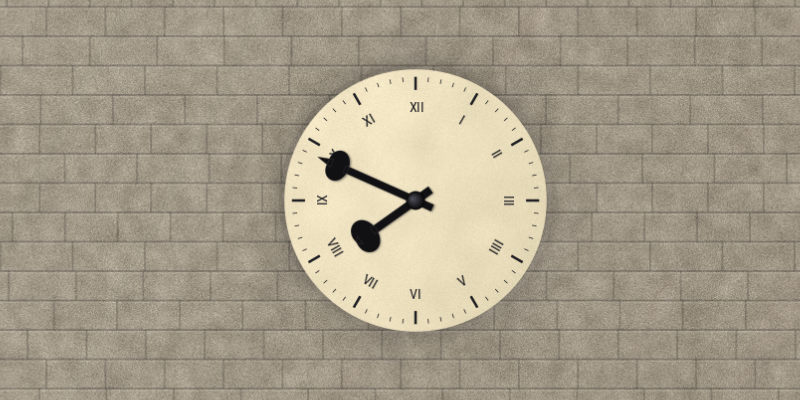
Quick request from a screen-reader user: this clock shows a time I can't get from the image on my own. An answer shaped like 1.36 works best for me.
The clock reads 7.49
